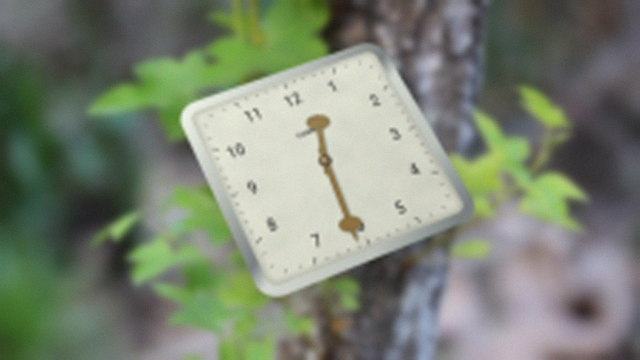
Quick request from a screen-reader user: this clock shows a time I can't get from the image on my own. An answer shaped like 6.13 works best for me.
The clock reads 12.31
